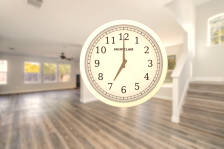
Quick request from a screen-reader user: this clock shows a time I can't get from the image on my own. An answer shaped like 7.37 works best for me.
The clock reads 7.00
